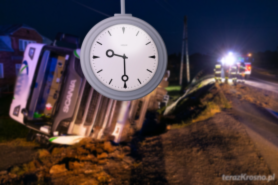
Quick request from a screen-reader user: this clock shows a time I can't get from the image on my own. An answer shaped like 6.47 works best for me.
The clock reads 9.30
